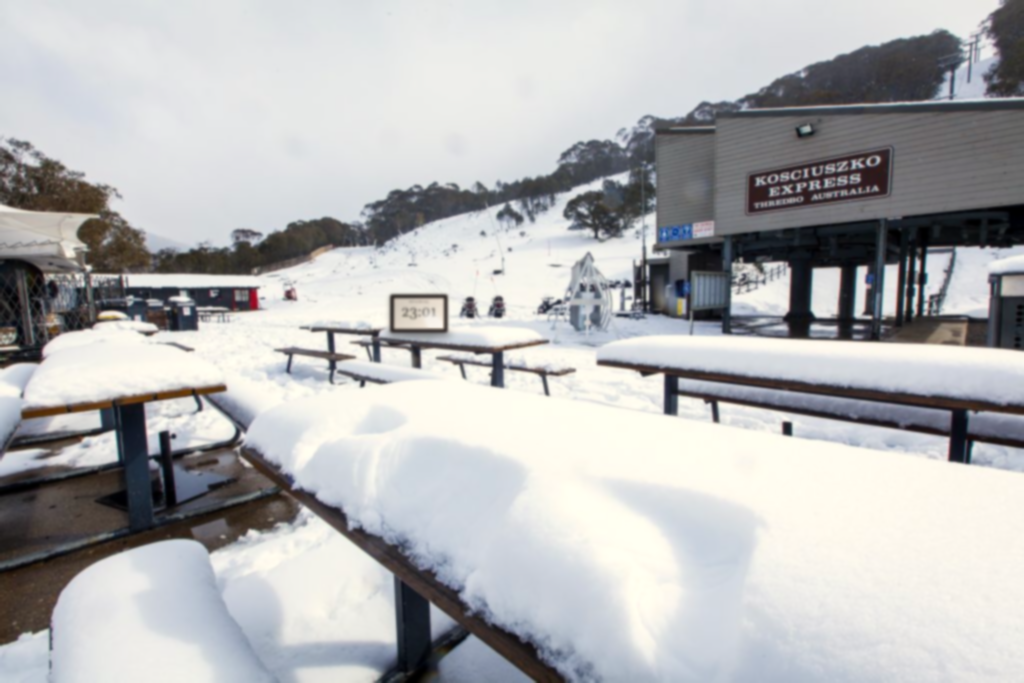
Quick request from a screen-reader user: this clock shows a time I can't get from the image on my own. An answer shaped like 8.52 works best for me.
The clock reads 23.01
